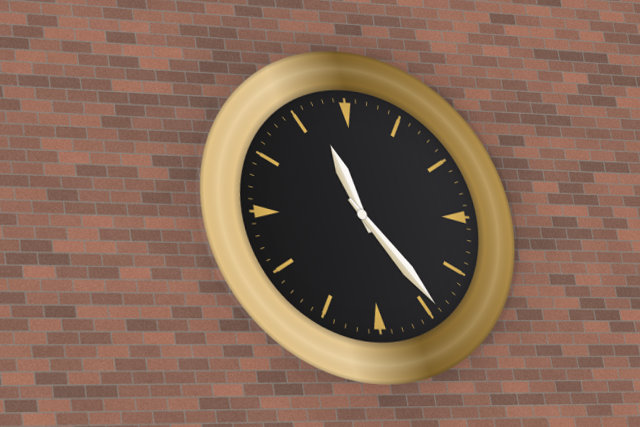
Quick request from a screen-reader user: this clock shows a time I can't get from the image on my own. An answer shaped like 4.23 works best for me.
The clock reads 11.24
